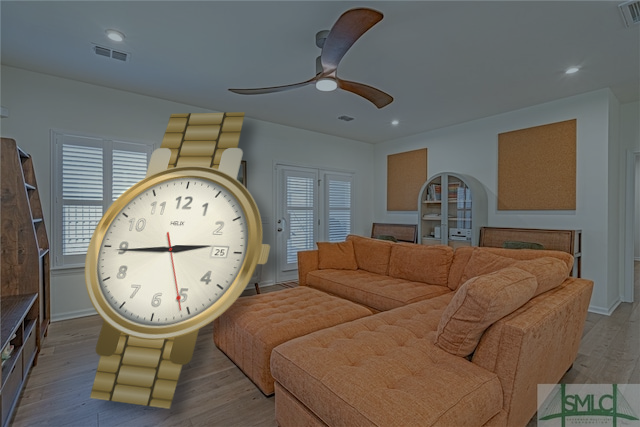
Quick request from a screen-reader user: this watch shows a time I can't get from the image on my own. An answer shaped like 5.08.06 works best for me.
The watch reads 2.44.26
